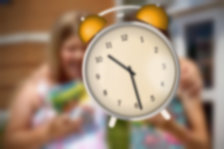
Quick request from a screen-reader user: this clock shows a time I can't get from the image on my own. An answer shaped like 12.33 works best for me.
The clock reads 10.29
